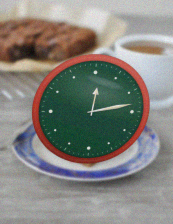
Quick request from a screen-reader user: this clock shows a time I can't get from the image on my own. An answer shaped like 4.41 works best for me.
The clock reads 12.13
